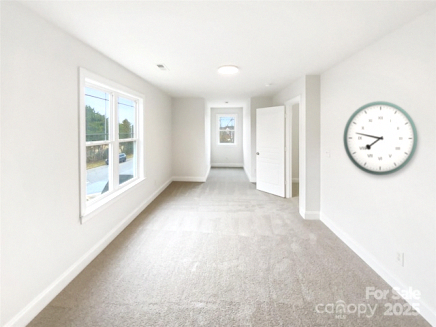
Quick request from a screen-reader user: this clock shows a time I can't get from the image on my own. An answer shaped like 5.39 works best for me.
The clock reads 7.47
